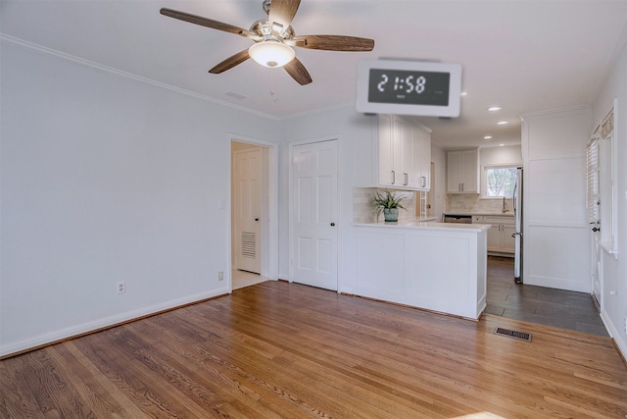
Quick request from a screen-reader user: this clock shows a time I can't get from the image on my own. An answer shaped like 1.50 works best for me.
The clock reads 21.58
